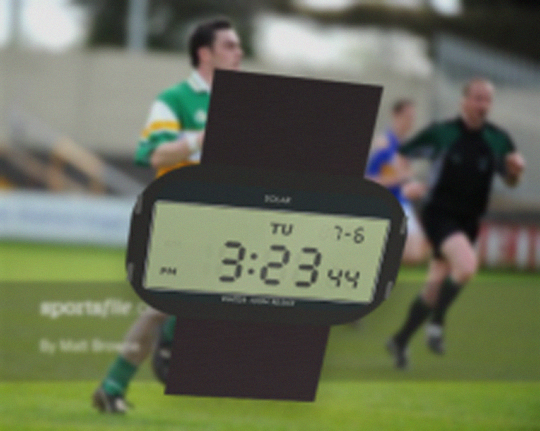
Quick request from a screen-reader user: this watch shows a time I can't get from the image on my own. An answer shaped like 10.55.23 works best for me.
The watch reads 3.23.44
